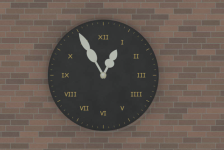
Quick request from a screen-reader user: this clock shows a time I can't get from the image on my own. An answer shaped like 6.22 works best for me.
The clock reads 12.55
